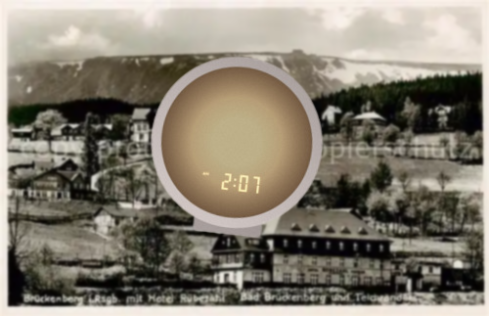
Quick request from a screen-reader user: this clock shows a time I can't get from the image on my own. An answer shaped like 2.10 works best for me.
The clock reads 2.07
